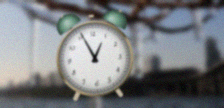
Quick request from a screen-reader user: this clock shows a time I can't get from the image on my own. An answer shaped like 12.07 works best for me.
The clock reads 12.56
